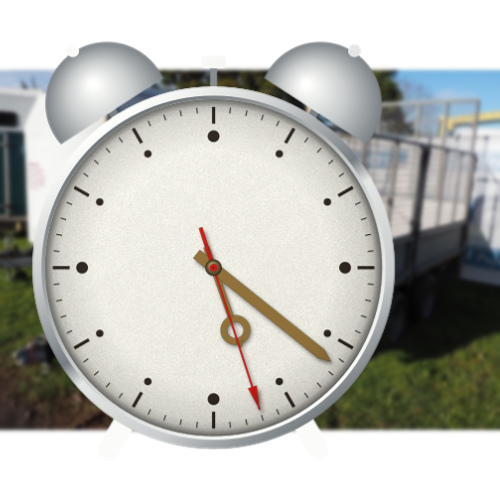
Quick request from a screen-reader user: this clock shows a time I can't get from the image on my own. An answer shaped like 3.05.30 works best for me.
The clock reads 5.21.27
